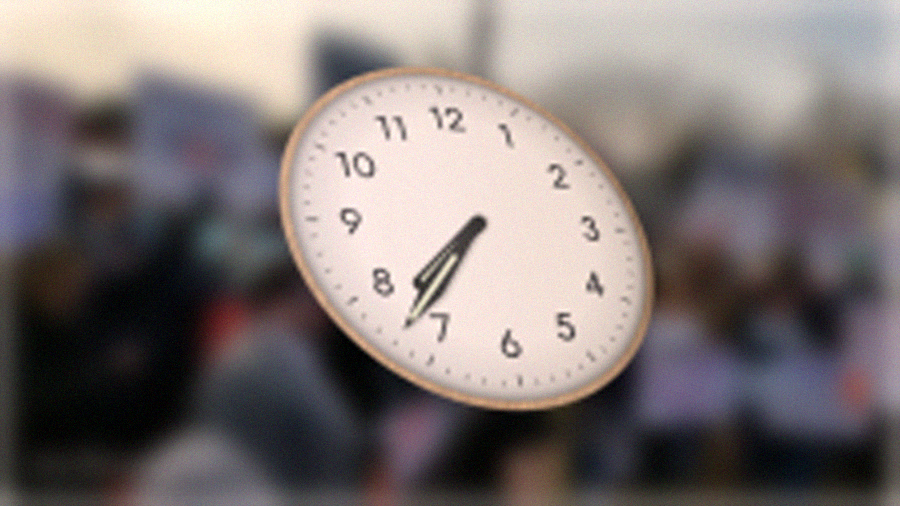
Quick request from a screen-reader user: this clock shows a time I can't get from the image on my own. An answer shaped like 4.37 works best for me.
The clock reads 7.37
